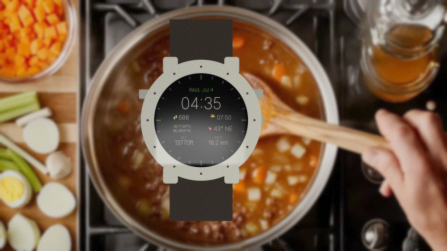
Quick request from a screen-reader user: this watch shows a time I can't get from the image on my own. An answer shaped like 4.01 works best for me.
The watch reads 4.35
